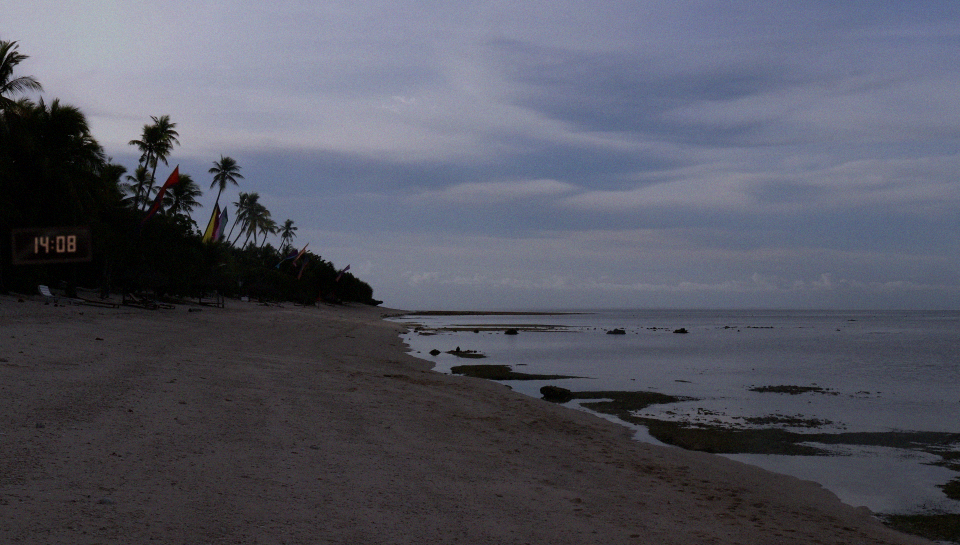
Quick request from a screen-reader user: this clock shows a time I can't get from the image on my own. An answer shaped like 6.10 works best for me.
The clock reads 14.08
